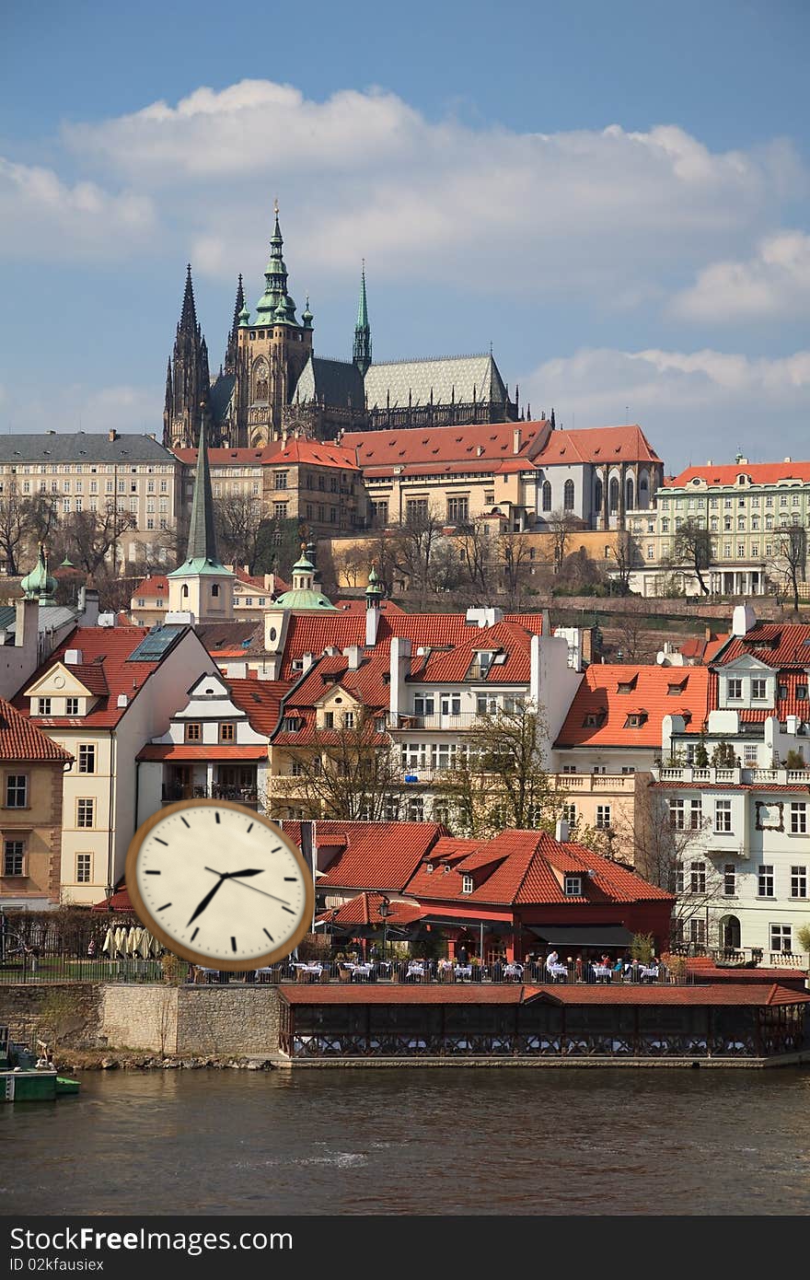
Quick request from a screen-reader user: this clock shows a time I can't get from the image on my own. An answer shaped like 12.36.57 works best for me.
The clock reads 2.36.19
